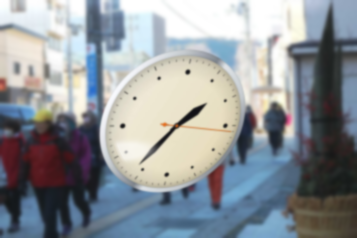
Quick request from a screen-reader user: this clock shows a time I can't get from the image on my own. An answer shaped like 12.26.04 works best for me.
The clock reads 1.36.16
